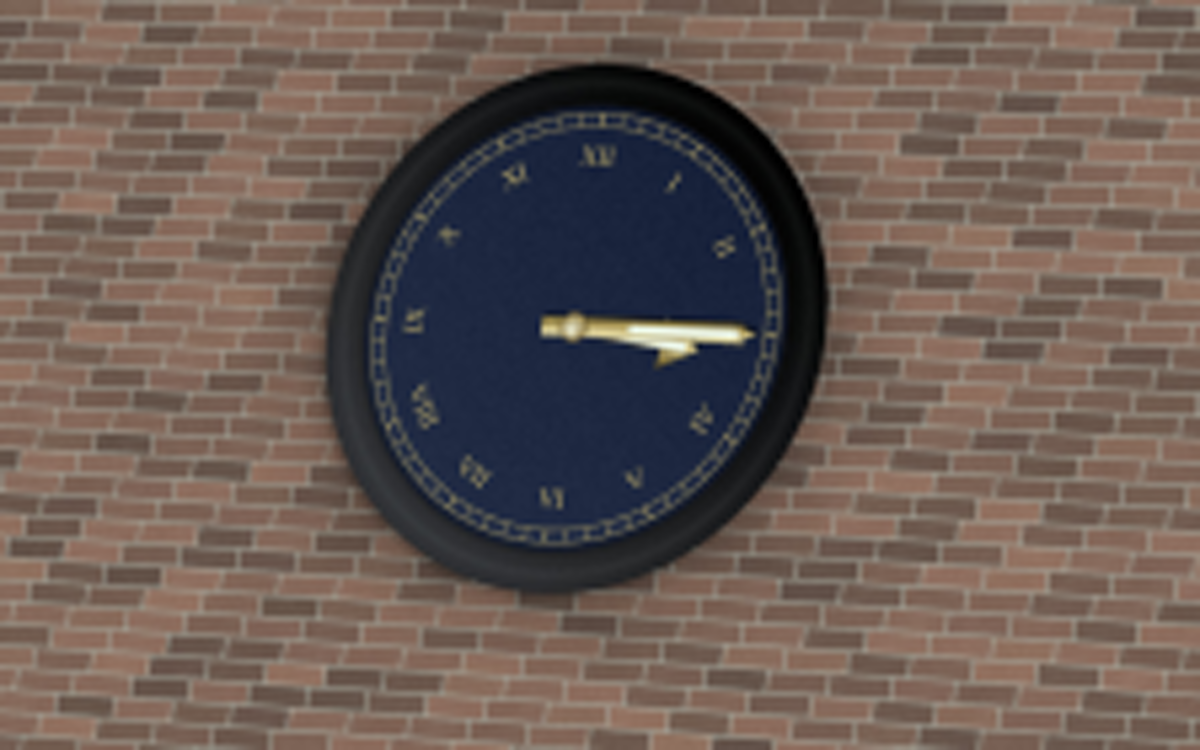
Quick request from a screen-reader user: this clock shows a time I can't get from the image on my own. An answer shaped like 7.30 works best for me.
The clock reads 3.15
